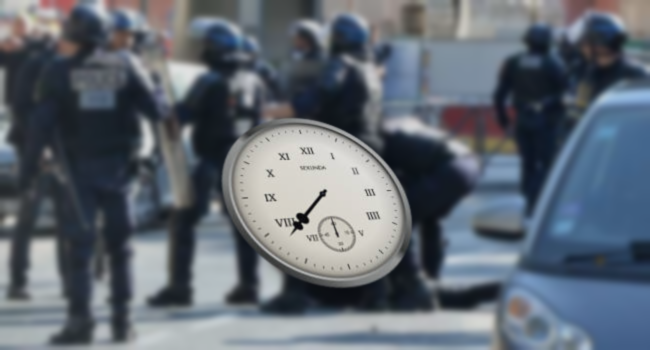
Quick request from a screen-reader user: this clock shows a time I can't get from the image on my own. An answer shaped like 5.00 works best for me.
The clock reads 7.38
